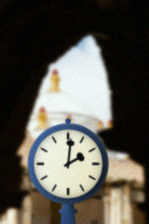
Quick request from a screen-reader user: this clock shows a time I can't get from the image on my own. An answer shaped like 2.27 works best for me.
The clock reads 2.01
